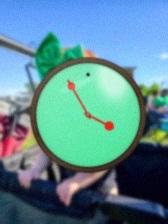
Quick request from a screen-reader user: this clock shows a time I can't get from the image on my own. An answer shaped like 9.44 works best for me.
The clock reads 3.55
